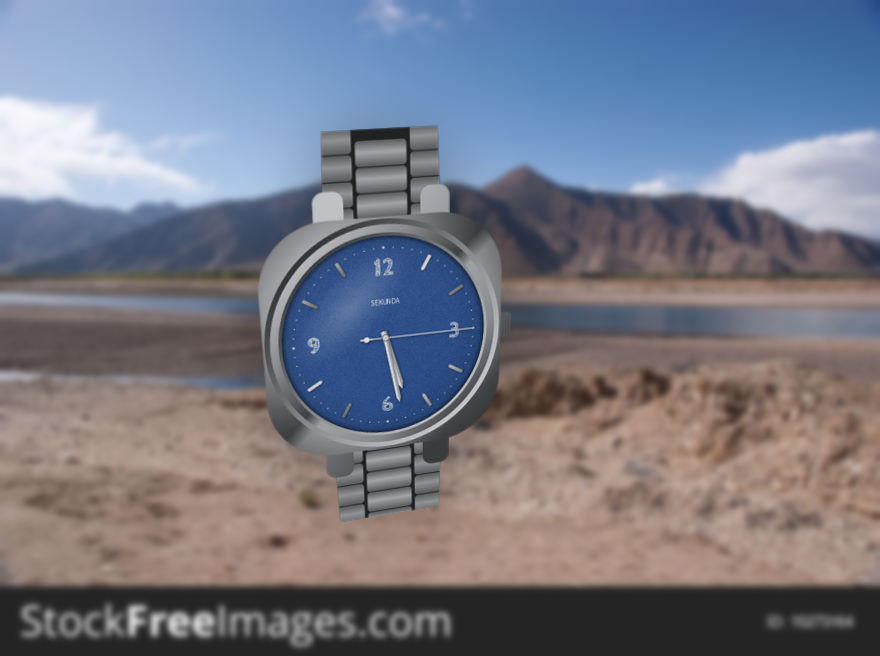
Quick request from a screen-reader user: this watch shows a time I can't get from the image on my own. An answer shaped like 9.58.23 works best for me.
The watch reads 5.28.15
